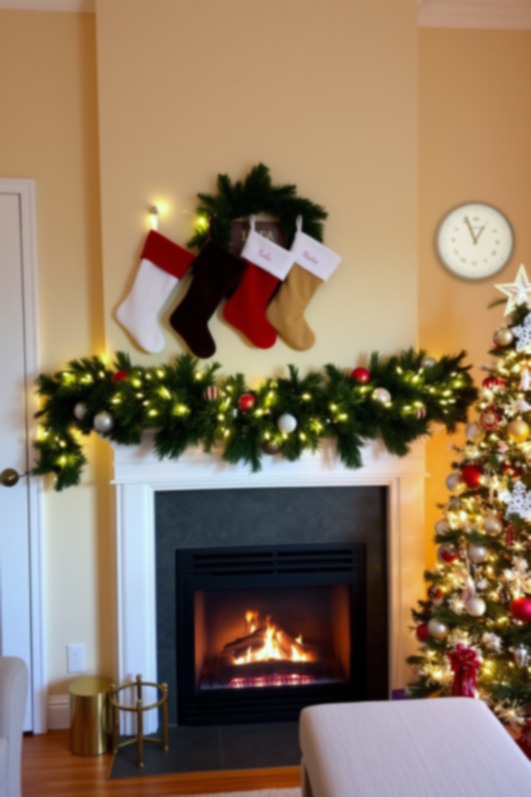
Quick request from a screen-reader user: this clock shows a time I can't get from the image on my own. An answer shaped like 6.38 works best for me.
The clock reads 12.56
